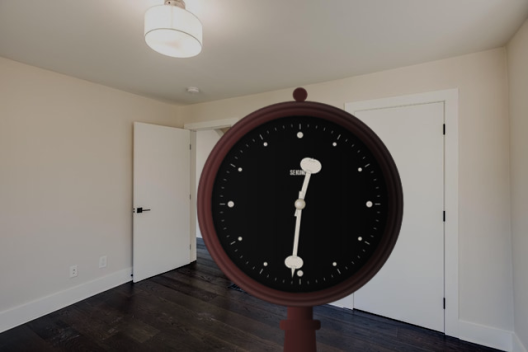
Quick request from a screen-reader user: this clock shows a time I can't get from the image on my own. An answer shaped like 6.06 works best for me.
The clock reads 12.31
